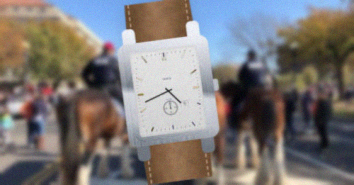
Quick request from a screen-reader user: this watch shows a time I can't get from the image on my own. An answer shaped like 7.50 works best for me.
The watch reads 4.42
